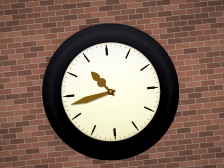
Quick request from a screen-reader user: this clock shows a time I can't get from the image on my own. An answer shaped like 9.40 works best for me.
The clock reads 10.43
